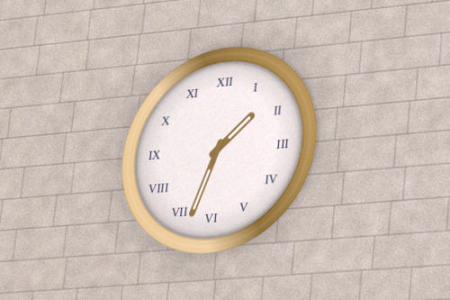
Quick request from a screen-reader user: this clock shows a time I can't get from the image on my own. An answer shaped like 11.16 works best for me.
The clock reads 1.33
